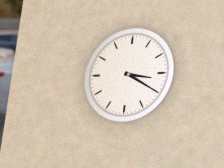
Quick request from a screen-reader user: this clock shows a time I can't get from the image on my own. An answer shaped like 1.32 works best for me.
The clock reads 3.20
